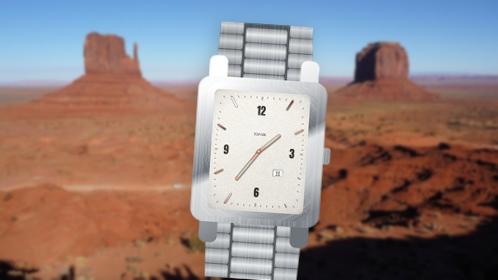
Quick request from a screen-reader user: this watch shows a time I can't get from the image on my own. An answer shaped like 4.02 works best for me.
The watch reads 1.36
